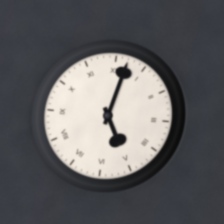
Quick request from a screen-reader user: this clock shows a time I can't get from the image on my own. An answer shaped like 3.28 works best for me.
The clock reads 5.02
